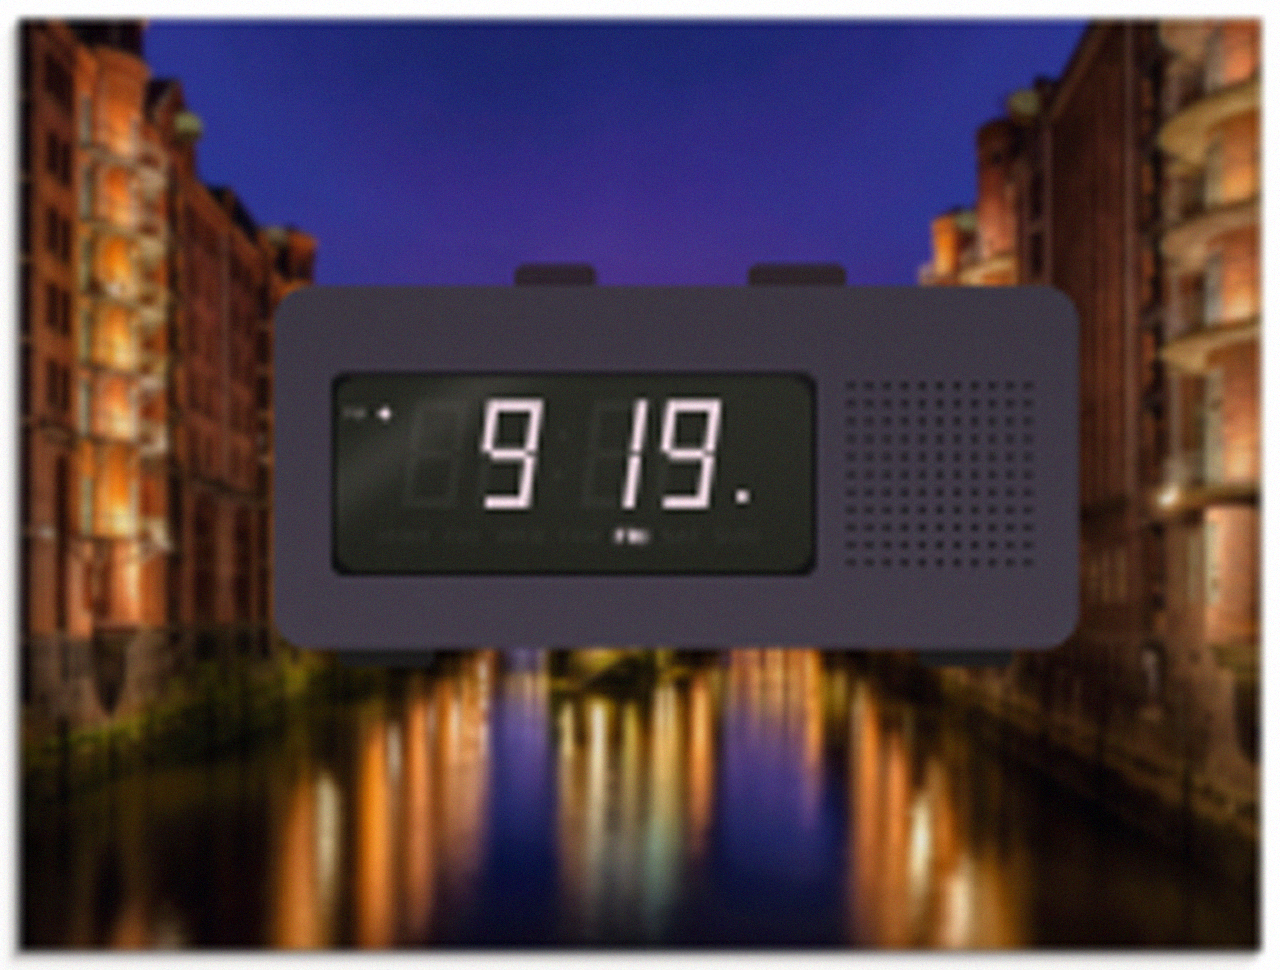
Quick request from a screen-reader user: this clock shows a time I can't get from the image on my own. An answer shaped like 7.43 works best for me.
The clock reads 9.19
